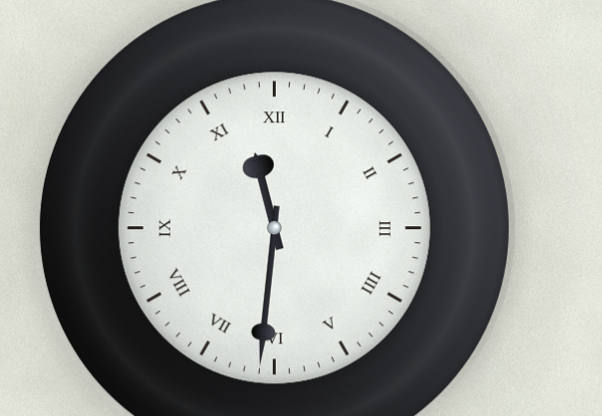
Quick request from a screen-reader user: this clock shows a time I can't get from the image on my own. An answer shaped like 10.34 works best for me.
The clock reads 11.31
